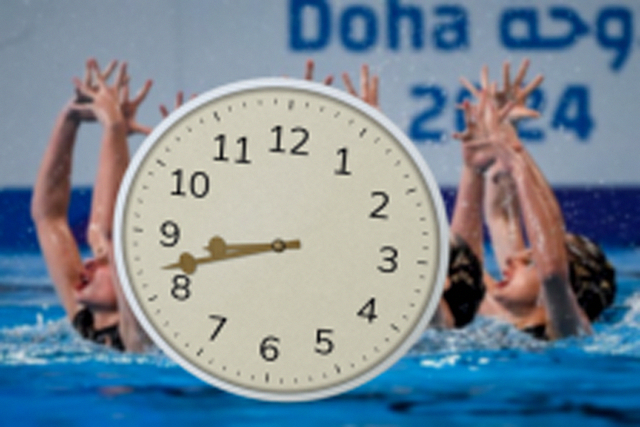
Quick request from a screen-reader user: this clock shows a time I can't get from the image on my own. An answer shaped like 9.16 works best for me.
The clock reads 8.42
